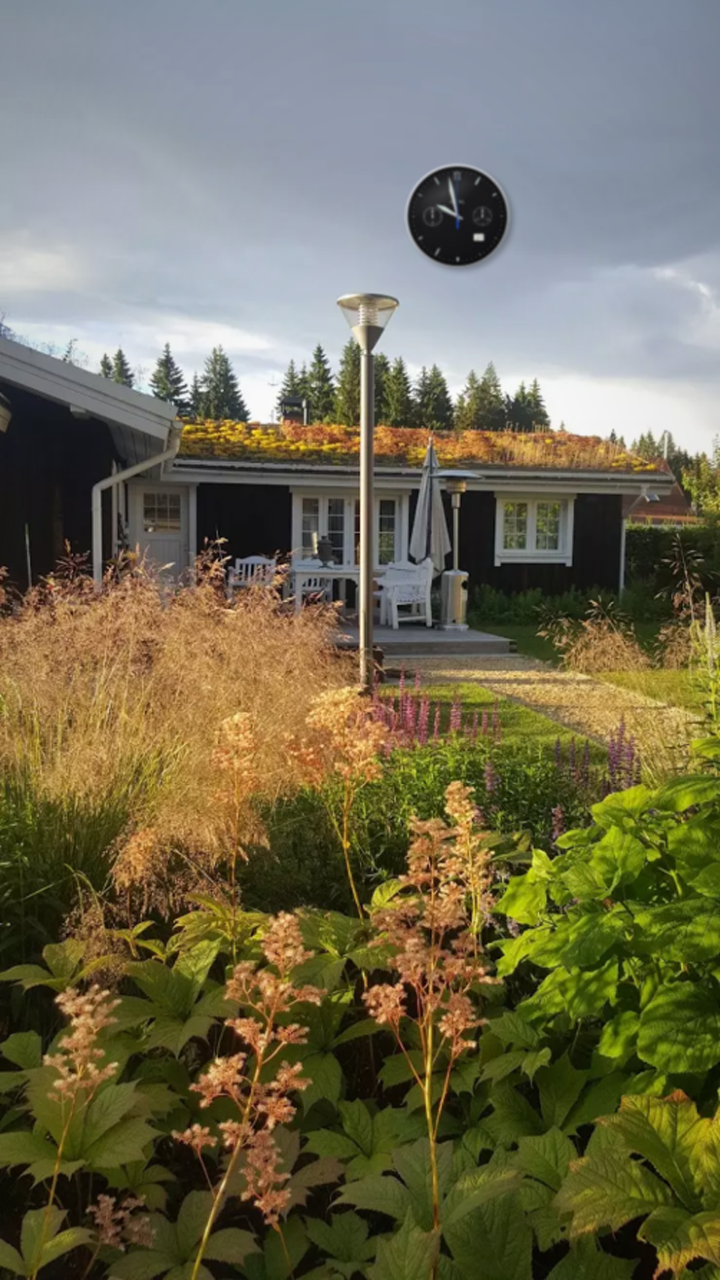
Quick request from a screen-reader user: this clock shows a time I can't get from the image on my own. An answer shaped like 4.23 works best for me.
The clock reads 9.58
